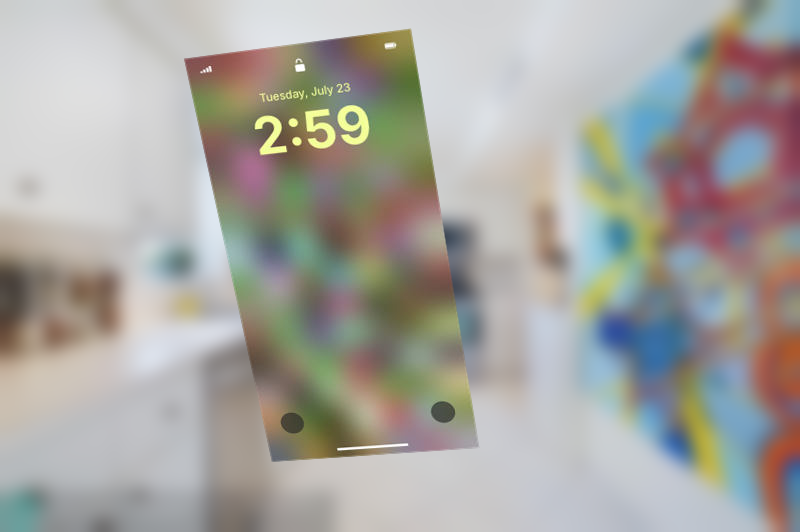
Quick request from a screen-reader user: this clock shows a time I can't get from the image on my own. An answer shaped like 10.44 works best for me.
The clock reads 2.59
